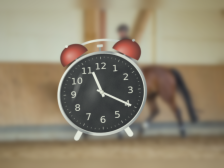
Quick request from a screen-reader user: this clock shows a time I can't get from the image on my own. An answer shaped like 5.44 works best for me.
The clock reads 11.20
